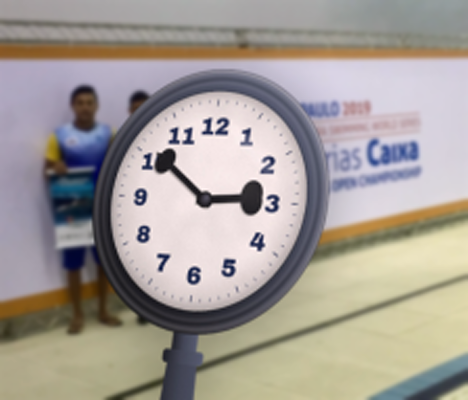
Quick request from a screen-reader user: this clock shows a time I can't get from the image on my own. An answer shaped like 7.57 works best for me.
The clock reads 2.51
